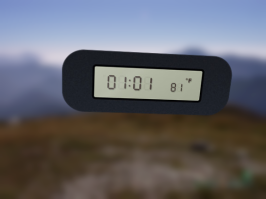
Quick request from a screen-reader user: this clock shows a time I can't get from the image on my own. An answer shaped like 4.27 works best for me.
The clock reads 1.01
